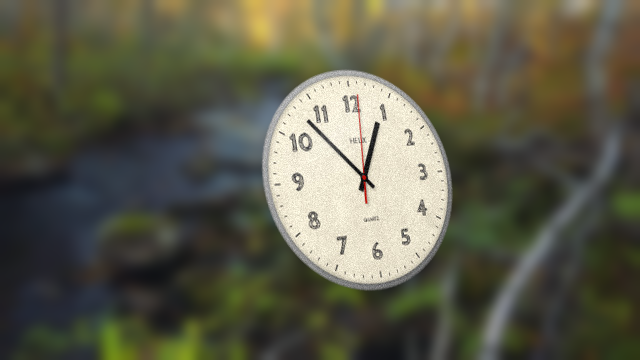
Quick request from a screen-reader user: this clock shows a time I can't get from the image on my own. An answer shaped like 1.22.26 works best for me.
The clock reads 12.53.01
